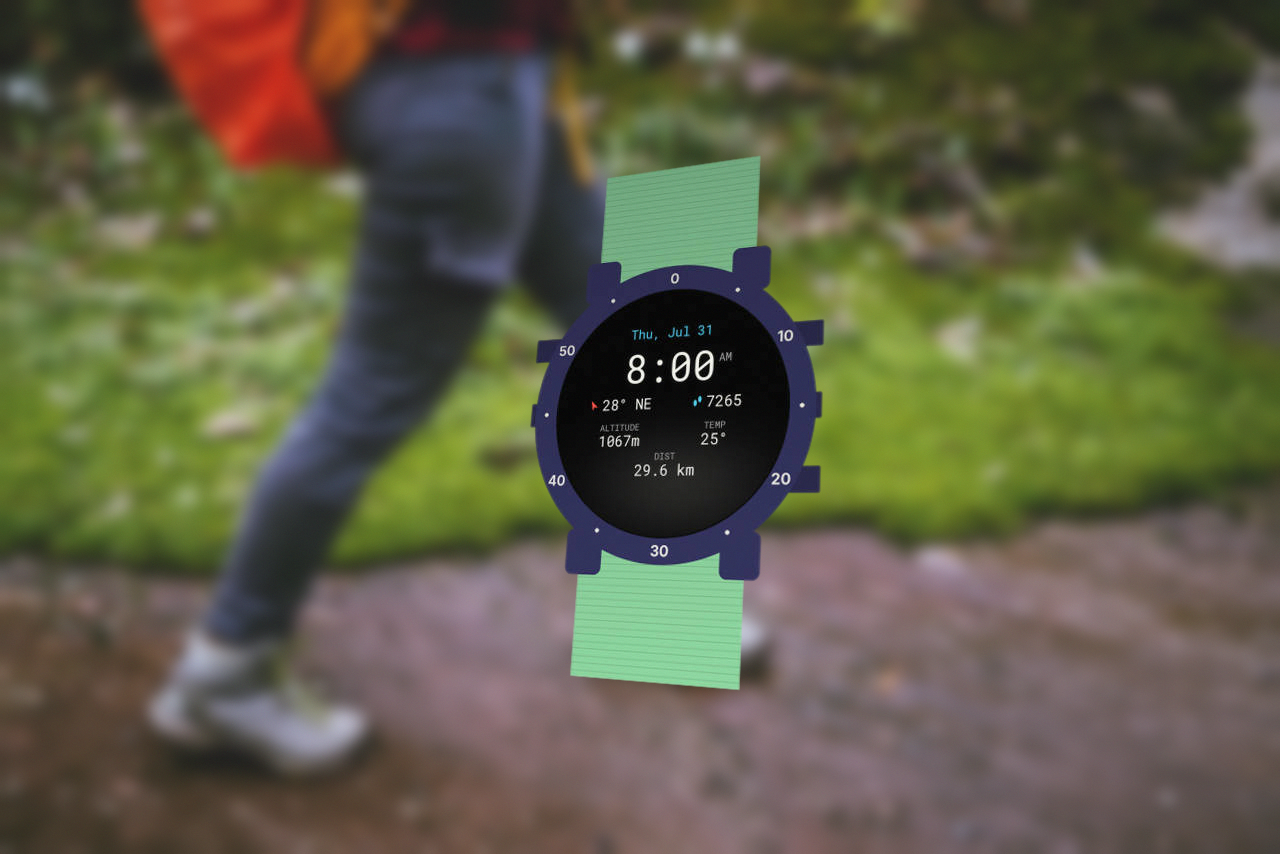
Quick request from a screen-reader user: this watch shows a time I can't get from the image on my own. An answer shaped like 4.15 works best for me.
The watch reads 8.00
